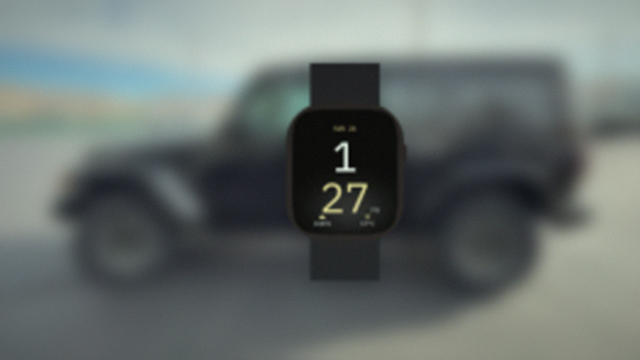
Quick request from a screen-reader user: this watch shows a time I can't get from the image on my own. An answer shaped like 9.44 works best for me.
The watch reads 1.27
